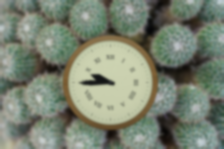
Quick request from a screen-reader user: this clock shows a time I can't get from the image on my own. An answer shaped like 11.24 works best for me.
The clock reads 9.45
